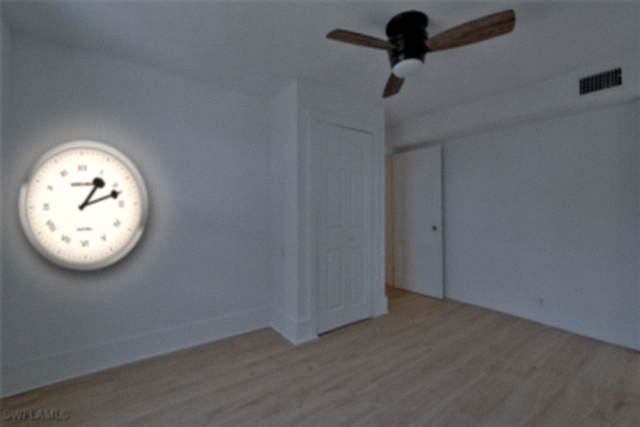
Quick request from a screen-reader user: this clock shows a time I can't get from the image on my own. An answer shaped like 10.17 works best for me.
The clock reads 1.12
